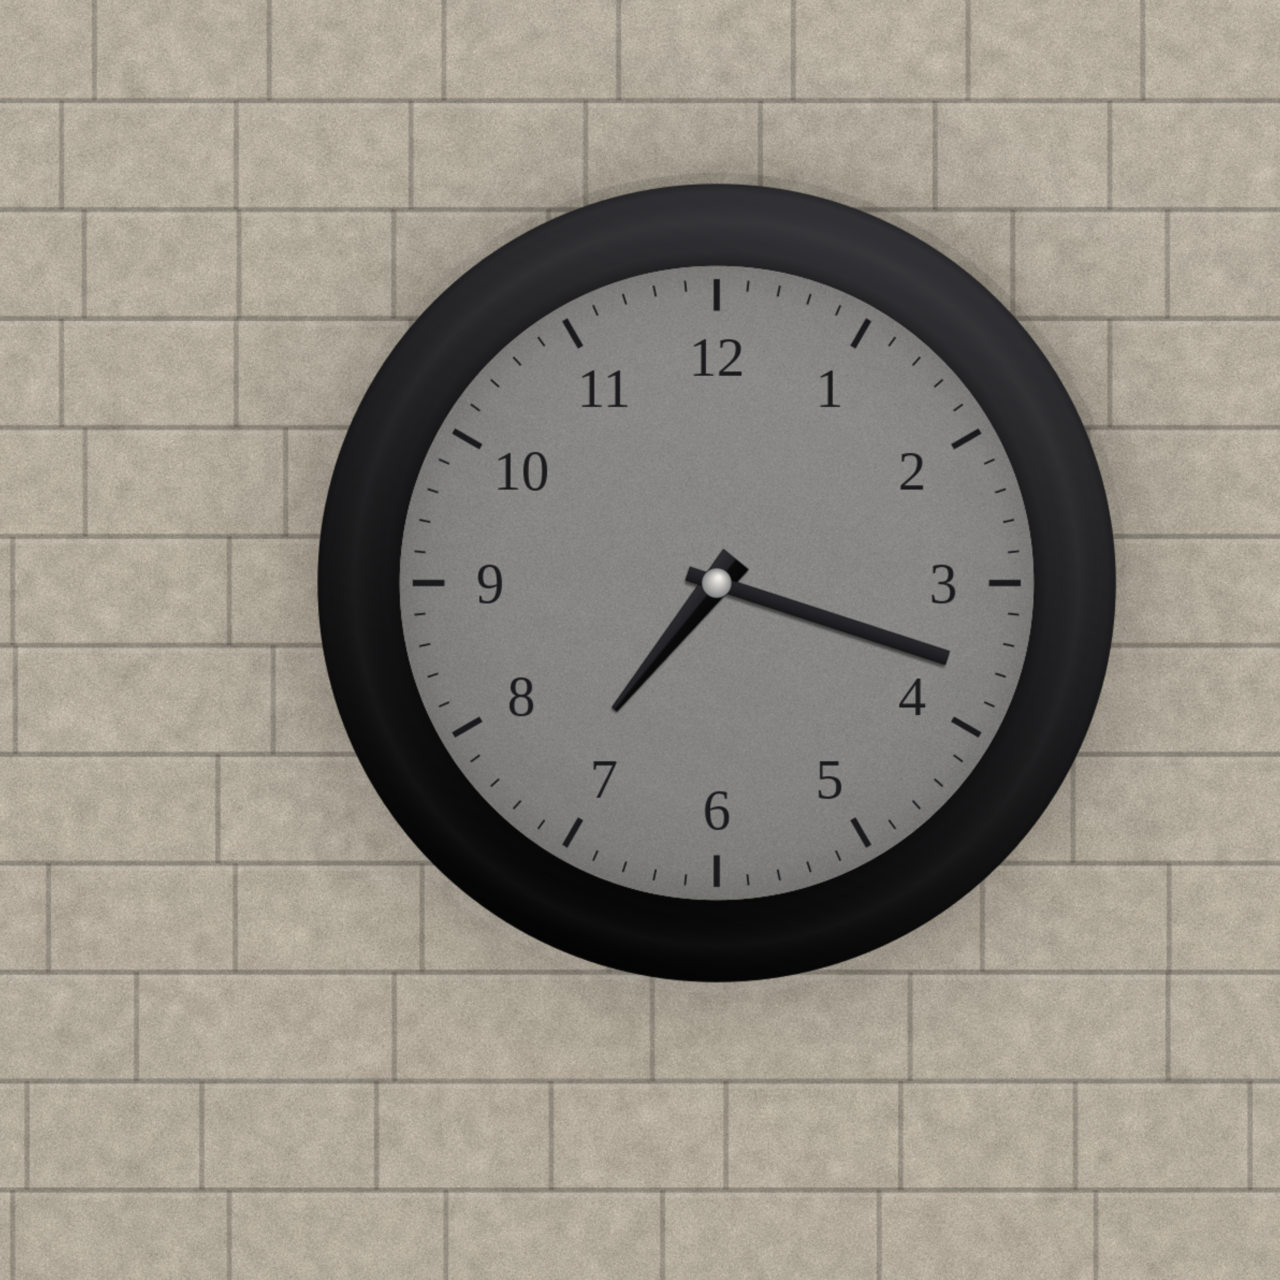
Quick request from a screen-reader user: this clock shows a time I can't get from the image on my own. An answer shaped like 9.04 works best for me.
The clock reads 7.18
